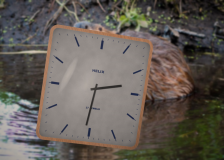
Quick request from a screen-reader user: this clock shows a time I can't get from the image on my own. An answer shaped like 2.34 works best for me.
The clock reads 2.31
